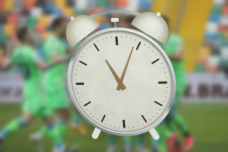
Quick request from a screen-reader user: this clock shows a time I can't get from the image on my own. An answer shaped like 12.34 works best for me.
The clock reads 11.04
